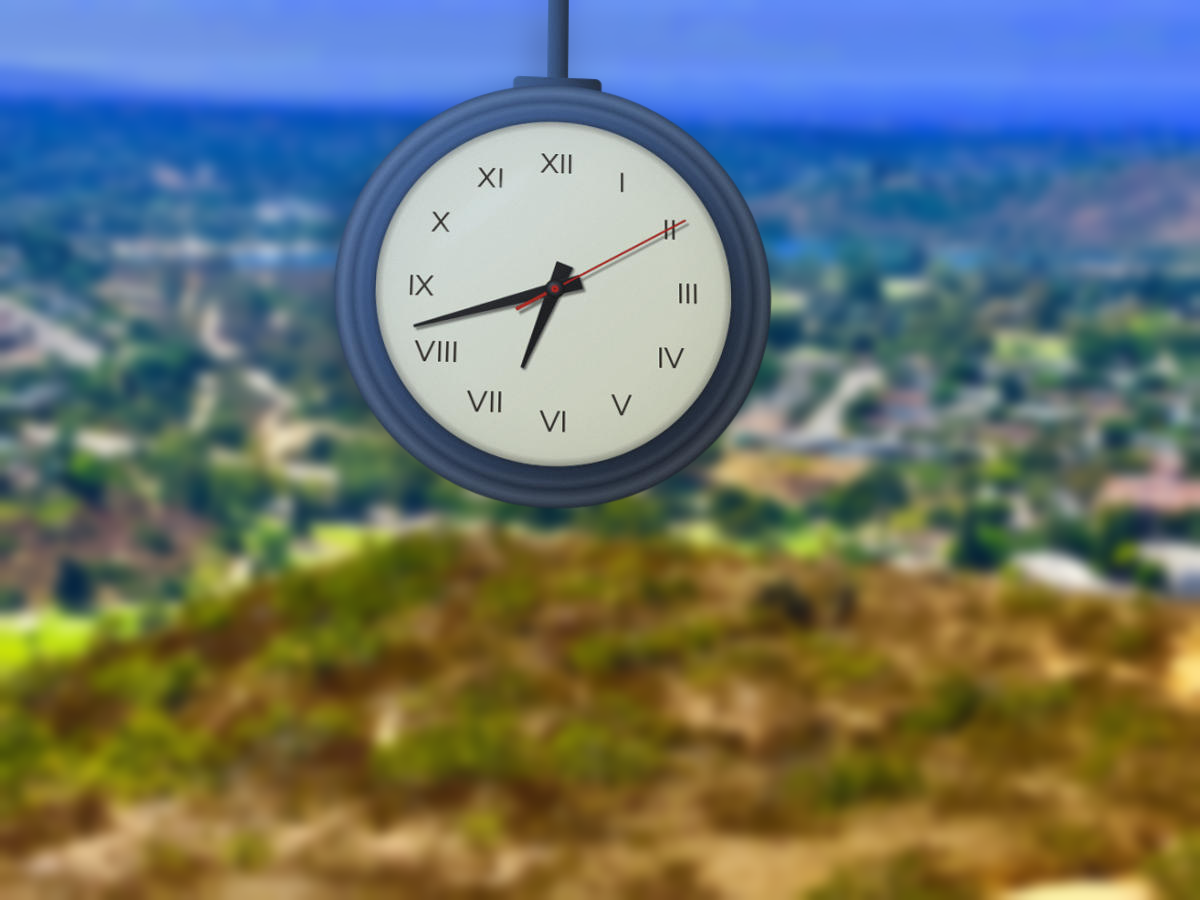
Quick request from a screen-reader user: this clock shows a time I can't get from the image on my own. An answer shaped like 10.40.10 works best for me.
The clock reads 6.42.10
